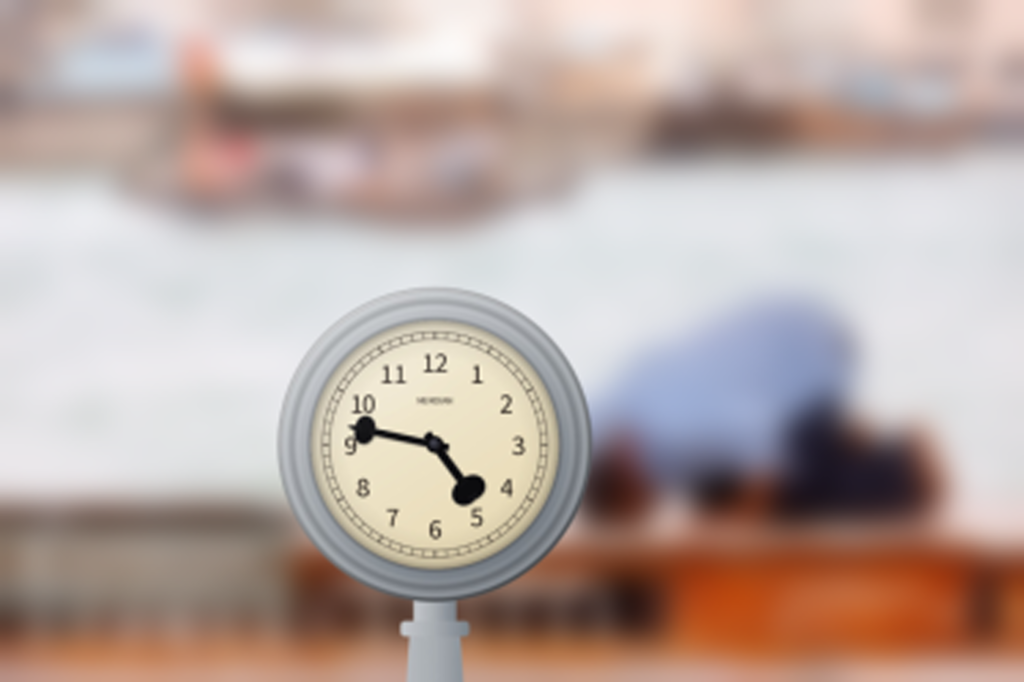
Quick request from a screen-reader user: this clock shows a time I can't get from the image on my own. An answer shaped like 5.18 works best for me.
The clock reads 4.47
